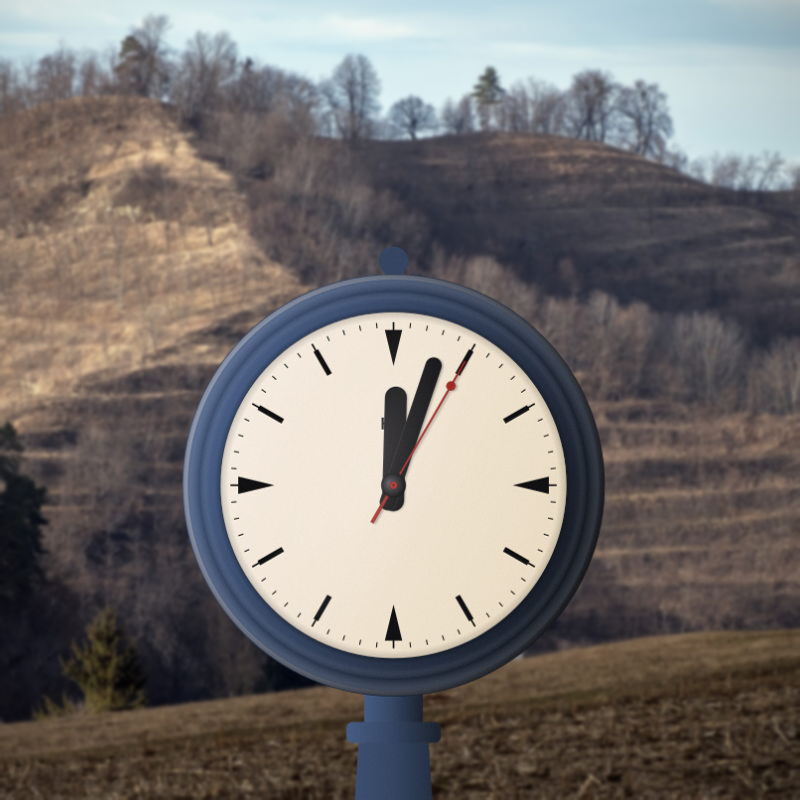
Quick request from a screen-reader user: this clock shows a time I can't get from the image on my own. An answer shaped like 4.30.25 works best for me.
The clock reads 12.03.05
